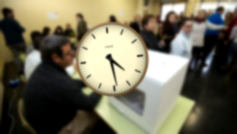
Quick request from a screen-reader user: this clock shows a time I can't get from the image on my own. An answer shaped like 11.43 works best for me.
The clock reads 4.29
